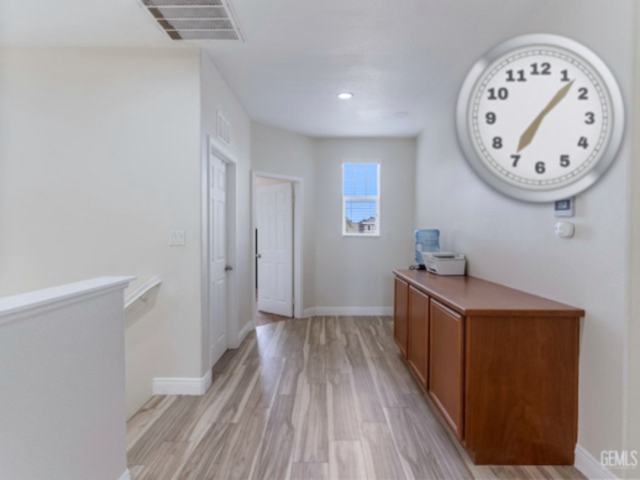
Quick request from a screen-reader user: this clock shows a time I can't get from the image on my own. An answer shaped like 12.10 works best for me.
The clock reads 7.07
